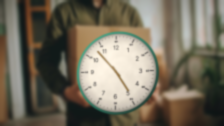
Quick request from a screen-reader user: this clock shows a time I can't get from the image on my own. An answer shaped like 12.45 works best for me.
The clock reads 4.53
